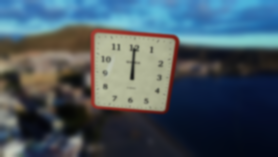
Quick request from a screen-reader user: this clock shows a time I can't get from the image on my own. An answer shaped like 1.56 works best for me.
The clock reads 12.00
